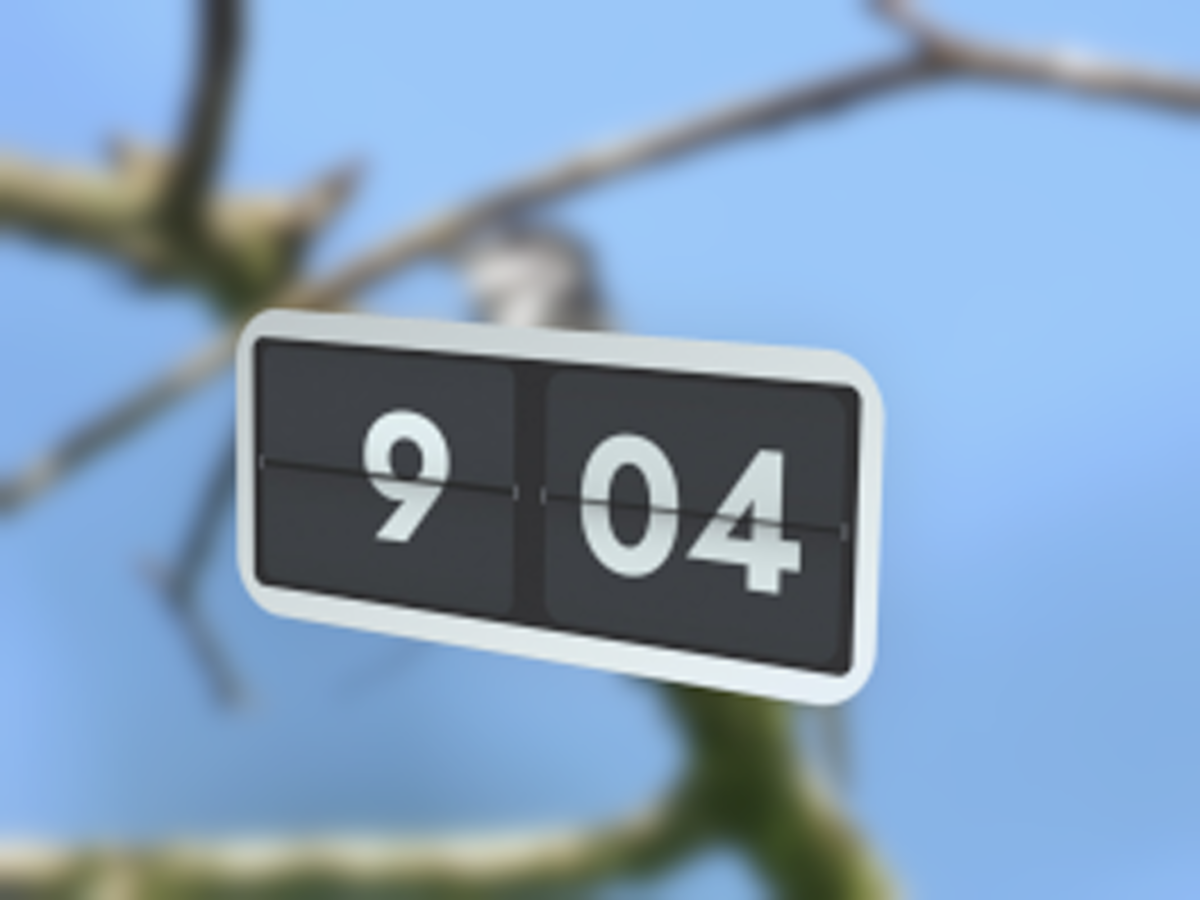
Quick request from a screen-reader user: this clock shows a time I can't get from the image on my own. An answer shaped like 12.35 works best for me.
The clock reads 9.04
